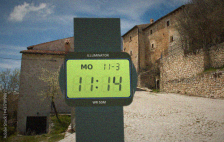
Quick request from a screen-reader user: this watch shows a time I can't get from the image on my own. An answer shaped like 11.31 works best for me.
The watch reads 11.14
